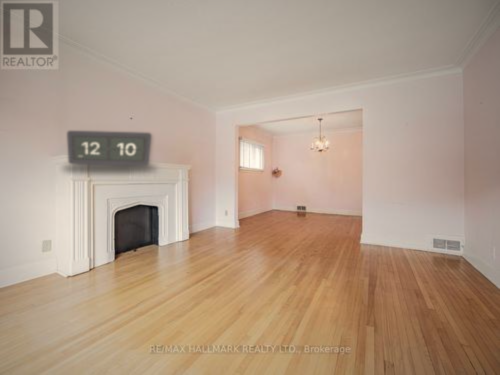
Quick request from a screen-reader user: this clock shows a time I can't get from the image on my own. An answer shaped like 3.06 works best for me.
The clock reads 12.10
